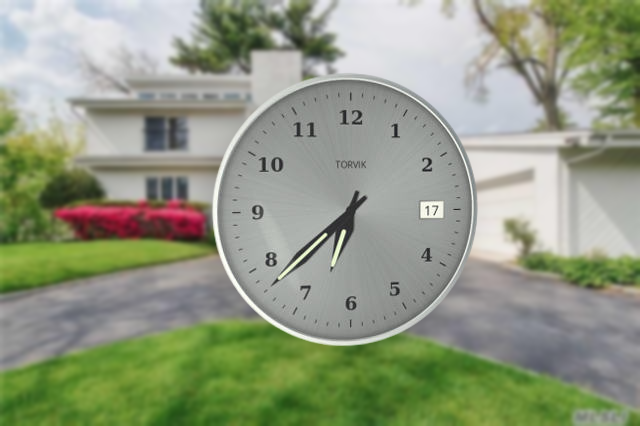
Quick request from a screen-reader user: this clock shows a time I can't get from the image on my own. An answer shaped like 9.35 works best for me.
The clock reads 6.38
